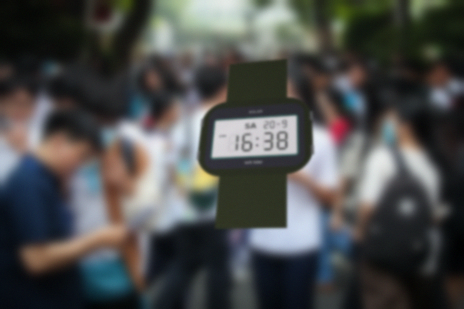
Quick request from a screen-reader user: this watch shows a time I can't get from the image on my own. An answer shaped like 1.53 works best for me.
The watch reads 16.38
